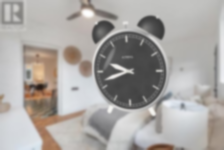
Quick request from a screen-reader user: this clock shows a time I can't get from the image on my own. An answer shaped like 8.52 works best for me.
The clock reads 9.42
